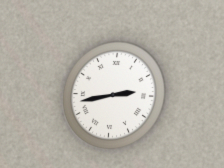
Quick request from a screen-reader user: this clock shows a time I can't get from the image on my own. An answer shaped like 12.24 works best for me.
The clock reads 2.43
